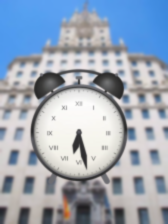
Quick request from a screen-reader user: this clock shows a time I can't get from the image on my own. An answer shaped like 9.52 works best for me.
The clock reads 6.28
